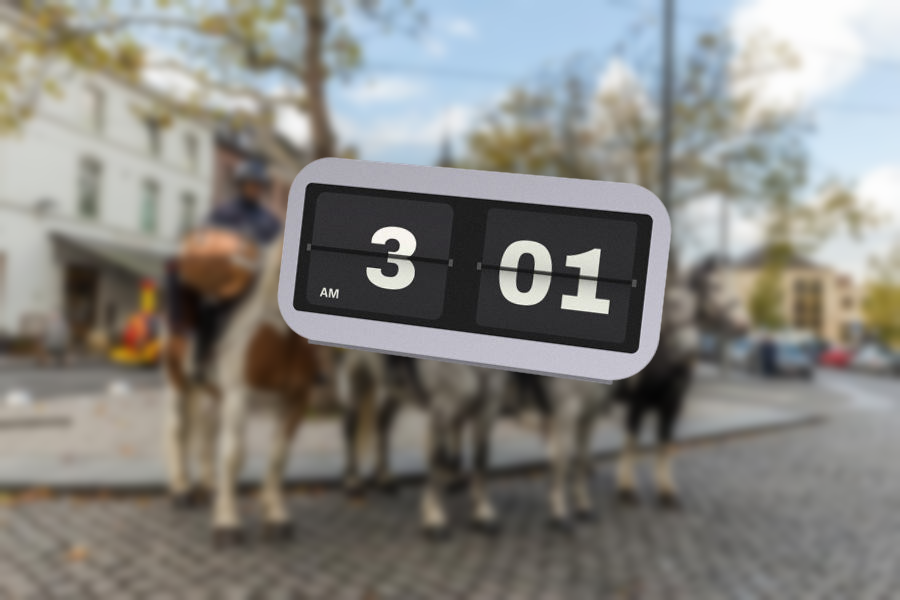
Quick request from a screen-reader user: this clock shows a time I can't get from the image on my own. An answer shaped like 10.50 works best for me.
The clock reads 3.01
